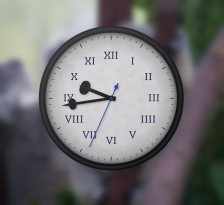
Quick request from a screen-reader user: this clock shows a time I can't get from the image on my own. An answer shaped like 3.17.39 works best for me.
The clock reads 9.43.34
